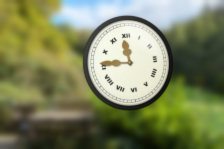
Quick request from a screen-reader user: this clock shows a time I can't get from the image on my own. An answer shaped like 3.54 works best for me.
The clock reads 11.46
